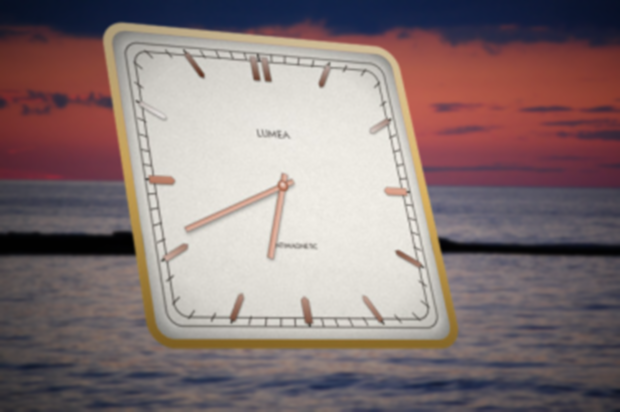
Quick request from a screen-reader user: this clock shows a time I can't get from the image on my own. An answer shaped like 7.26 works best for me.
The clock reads 6.41
